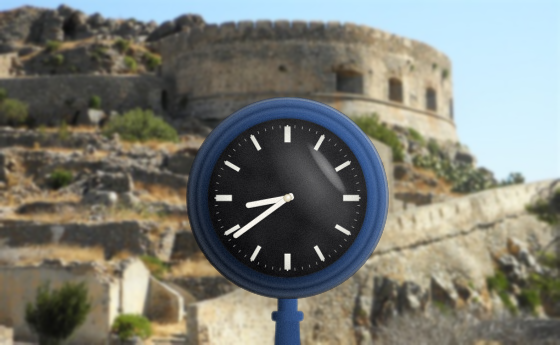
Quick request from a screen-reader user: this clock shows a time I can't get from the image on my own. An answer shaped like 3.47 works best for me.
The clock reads 8.39
